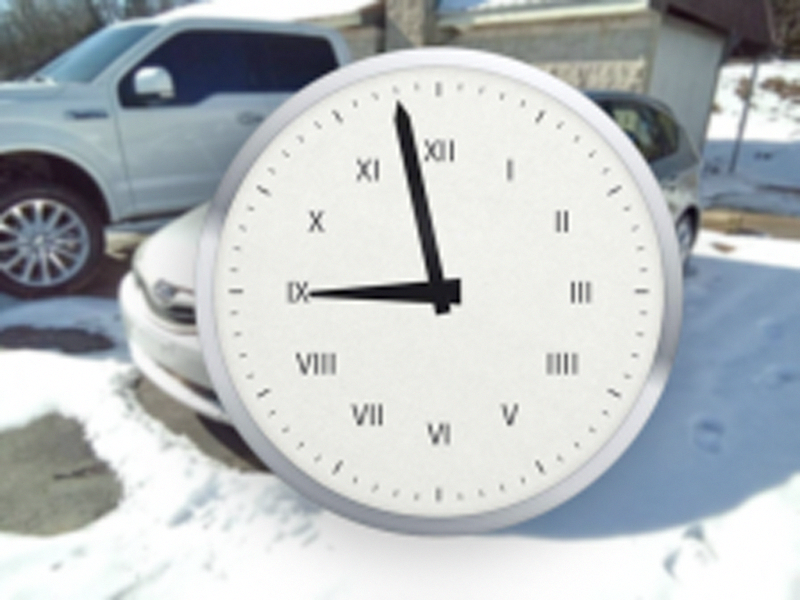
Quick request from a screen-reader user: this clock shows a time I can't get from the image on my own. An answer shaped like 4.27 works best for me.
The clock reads 8.58
